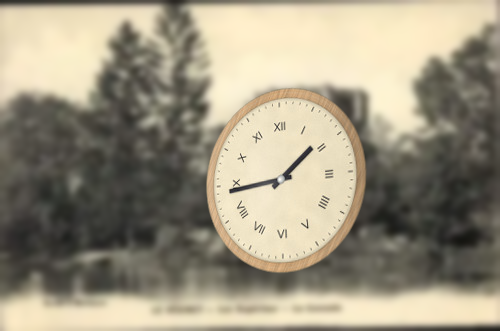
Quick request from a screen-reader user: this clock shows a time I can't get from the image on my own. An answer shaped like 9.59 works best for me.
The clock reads 1.44
